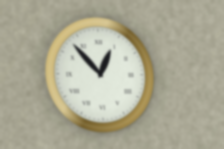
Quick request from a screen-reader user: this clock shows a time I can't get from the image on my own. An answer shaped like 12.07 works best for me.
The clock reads 12.53
